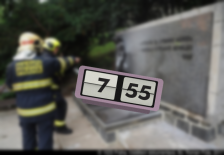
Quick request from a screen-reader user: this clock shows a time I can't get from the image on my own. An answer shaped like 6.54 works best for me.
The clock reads 7.55
